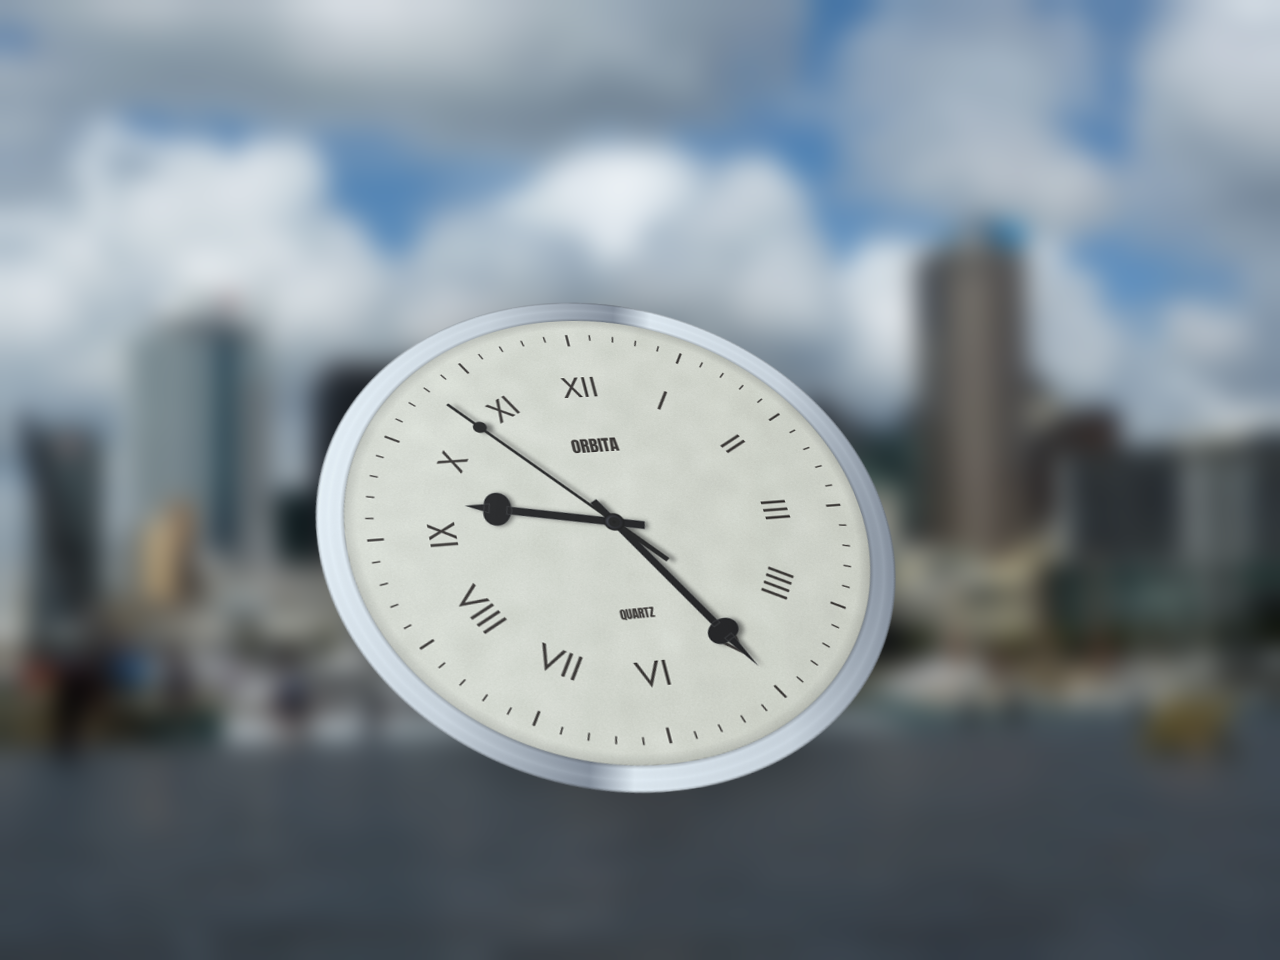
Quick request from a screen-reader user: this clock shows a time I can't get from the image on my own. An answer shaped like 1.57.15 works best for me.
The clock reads 9.24.53
